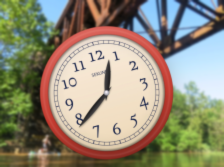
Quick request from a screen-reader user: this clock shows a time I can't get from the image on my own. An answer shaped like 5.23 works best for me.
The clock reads 12.39
